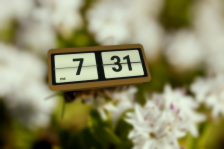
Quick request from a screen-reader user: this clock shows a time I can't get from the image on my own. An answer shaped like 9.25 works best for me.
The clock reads 7.31
